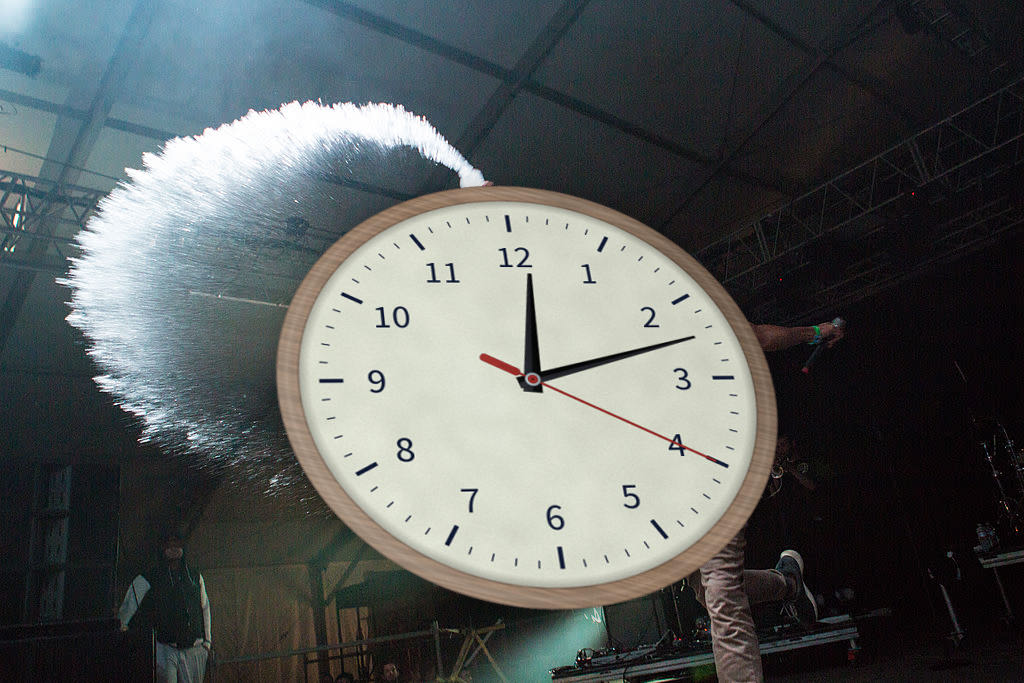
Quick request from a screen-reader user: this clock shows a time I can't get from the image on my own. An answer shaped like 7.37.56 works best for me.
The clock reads 12.12.20
